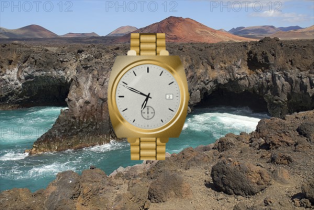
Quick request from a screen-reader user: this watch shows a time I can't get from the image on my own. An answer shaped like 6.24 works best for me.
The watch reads 6.49
